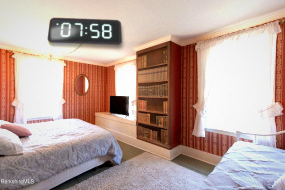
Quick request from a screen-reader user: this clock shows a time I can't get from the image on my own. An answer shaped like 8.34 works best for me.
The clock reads 7.58
